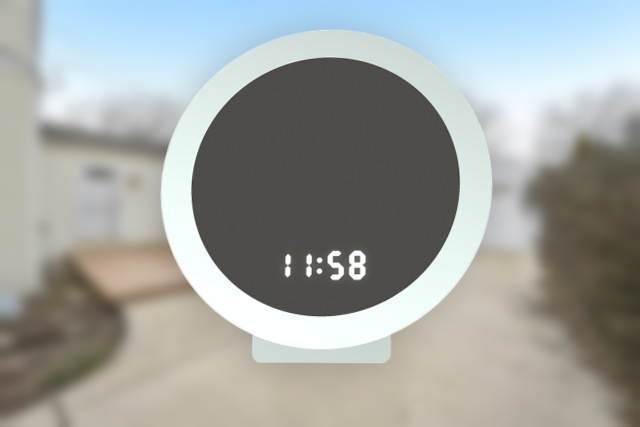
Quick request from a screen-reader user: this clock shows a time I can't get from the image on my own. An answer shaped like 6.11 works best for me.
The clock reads 11.58
